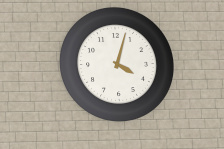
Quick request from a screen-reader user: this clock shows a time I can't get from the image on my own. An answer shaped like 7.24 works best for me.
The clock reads 4.03
